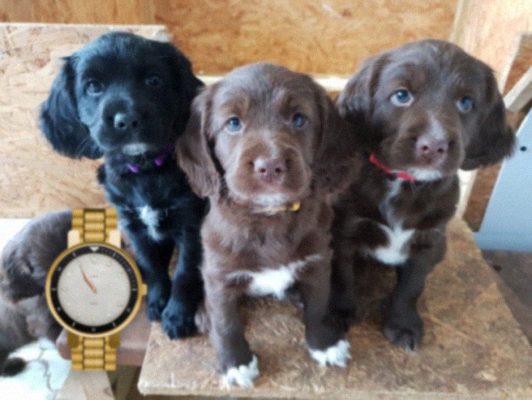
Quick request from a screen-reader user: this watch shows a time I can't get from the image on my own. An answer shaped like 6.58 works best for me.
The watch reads 10.55
